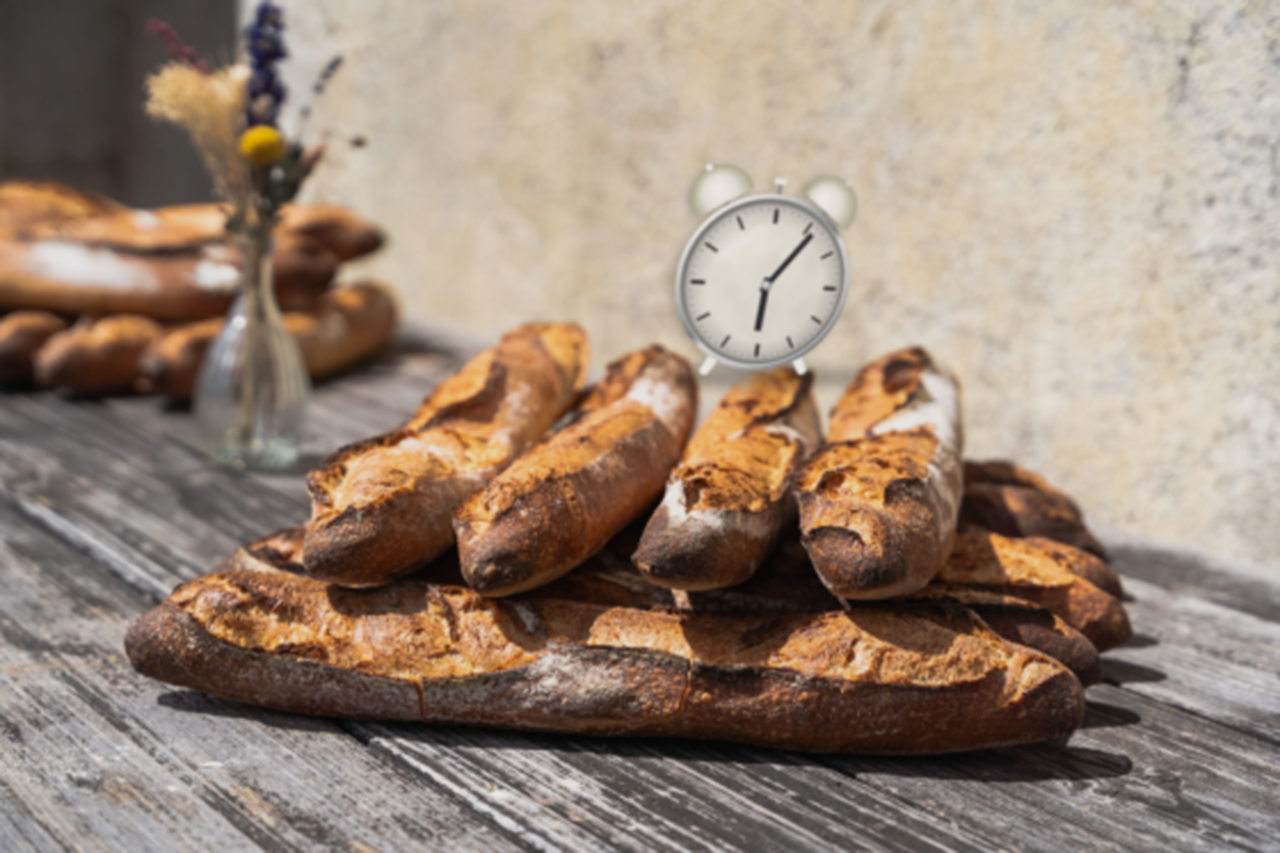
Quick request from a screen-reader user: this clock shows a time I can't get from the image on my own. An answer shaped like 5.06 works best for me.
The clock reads 6.06
